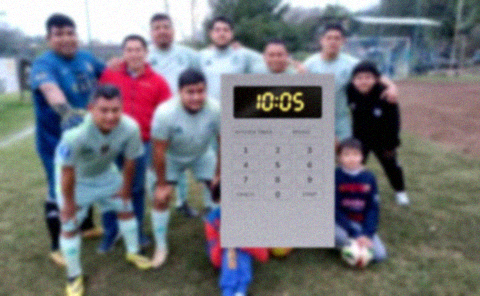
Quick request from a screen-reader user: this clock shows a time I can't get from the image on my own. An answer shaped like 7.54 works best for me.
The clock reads 10.05
